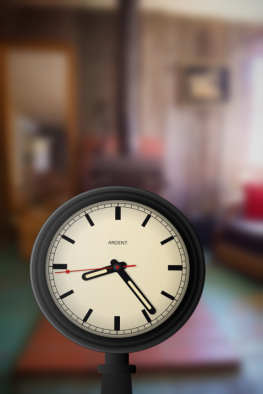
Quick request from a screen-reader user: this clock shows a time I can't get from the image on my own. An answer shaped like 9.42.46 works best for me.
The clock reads 8.23.44
